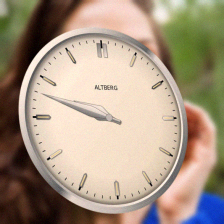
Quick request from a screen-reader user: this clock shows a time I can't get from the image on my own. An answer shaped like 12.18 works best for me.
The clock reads 9.48
